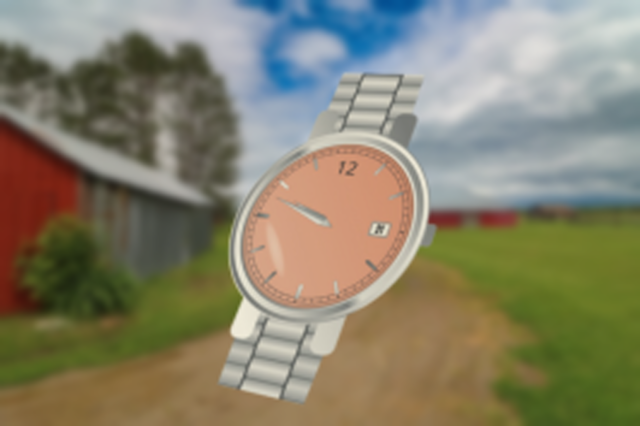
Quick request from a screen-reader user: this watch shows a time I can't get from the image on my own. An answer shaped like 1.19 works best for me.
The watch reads 9.48
